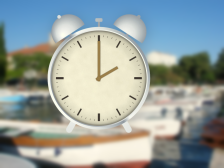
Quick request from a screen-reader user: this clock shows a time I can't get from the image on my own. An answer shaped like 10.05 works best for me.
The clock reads 2.00
